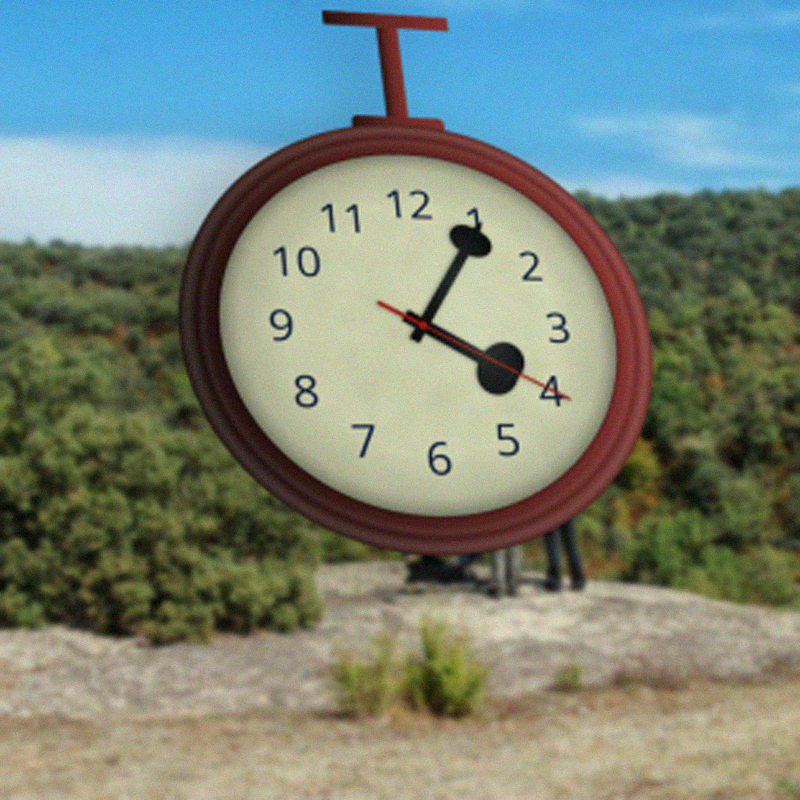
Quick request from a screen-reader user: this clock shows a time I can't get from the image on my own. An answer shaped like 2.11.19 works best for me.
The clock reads 4.05.20
